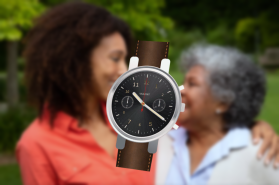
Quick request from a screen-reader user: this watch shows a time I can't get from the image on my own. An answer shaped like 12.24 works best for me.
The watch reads 10.20
